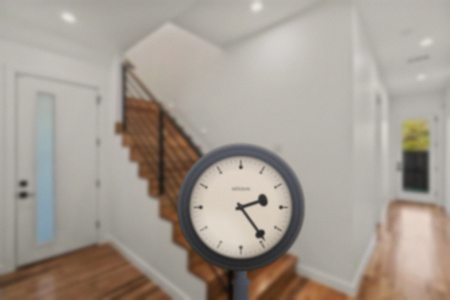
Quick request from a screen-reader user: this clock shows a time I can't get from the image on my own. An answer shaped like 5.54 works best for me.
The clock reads 2.24
